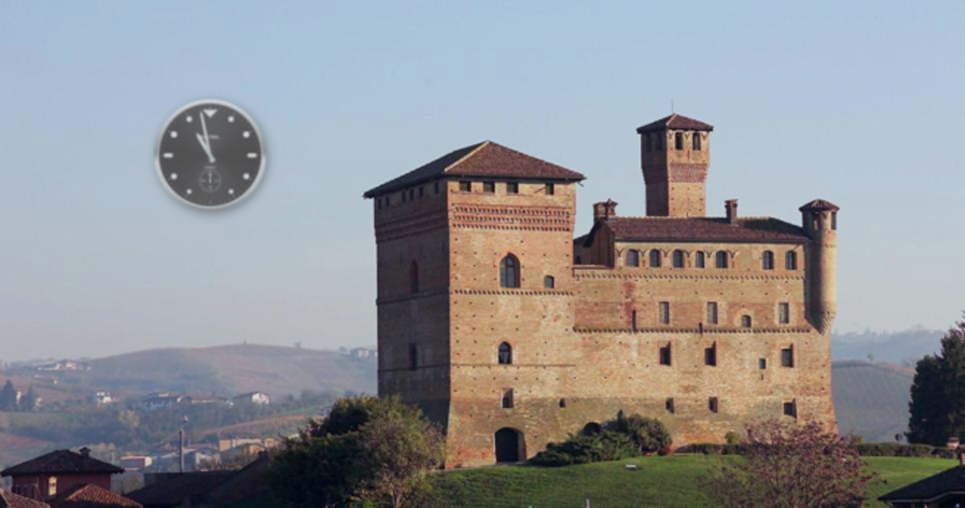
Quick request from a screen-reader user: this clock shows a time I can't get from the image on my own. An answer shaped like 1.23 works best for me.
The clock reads 10.58
